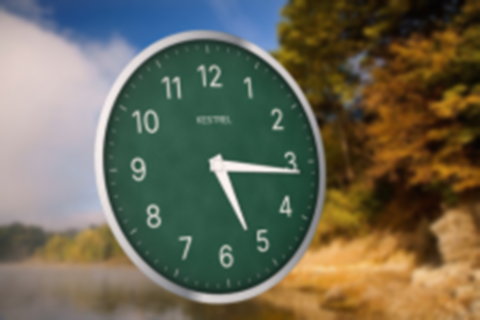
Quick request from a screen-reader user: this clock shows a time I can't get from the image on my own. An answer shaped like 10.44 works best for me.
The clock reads 5.16
